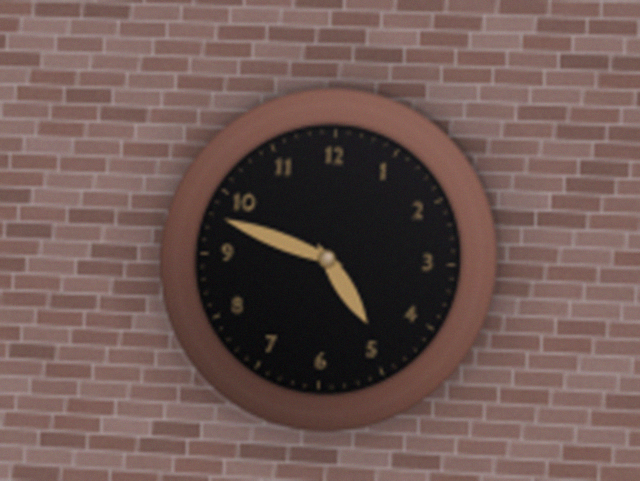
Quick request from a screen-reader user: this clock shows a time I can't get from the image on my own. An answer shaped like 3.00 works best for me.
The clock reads 4.48
